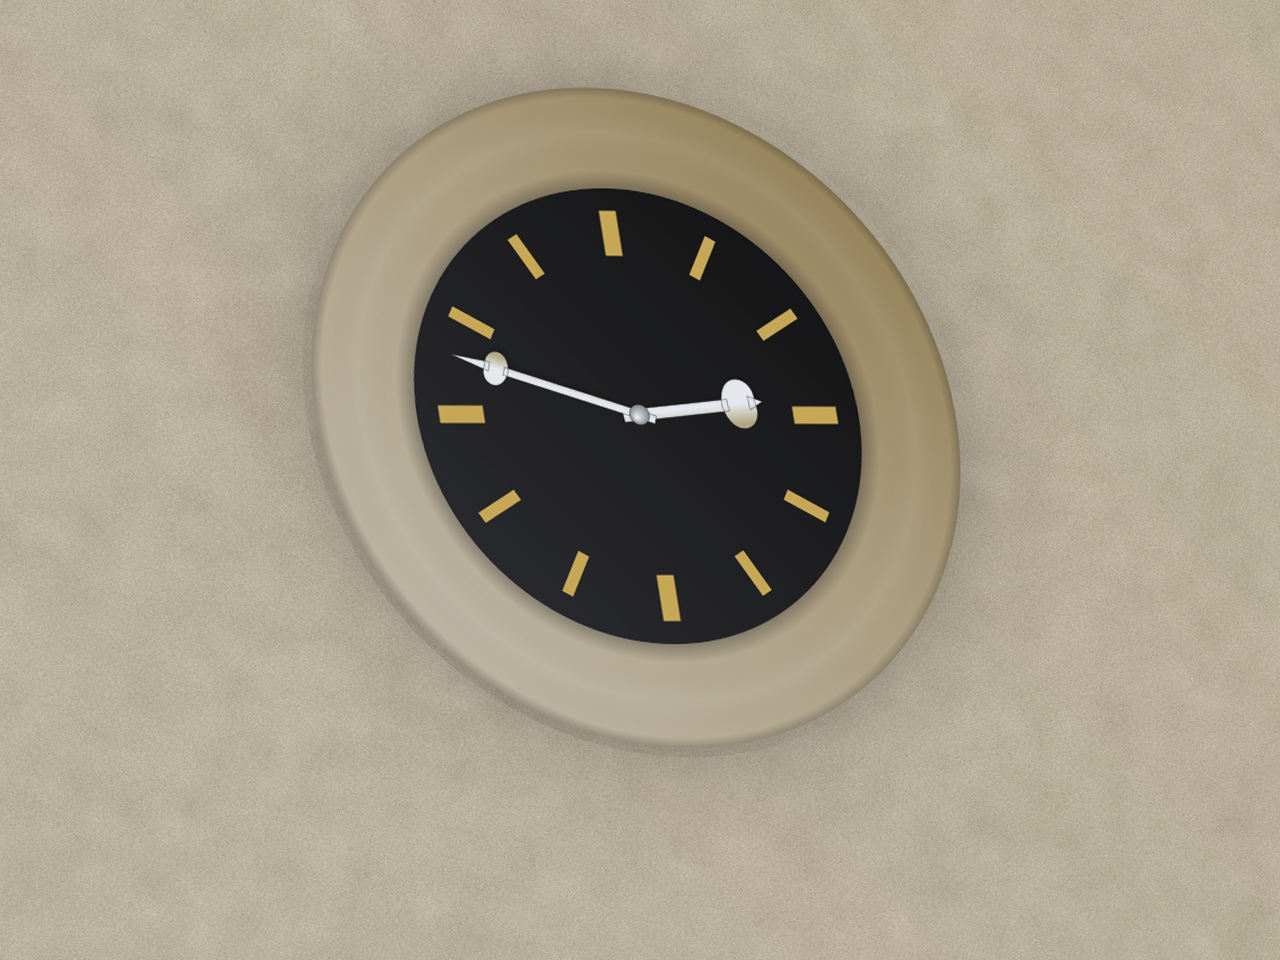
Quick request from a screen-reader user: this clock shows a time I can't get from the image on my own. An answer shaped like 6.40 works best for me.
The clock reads 2.48
